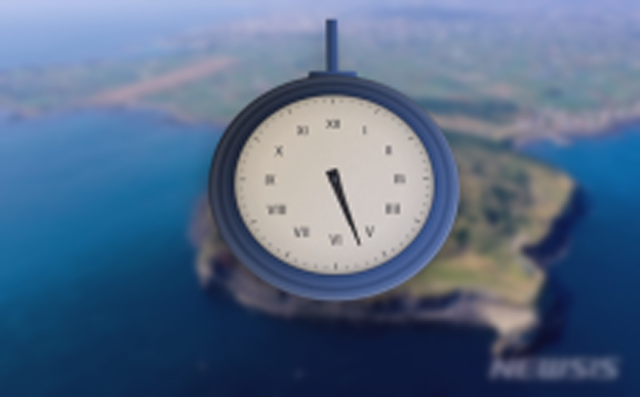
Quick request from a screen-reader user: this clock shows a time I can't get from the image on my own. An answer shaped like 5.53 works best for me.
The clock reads 5.27
